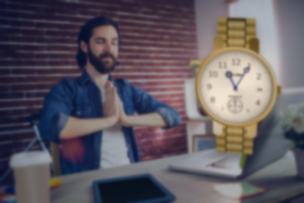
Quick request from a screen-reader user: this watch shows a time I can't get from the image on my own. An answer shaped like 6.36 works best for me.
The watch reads 11.05
